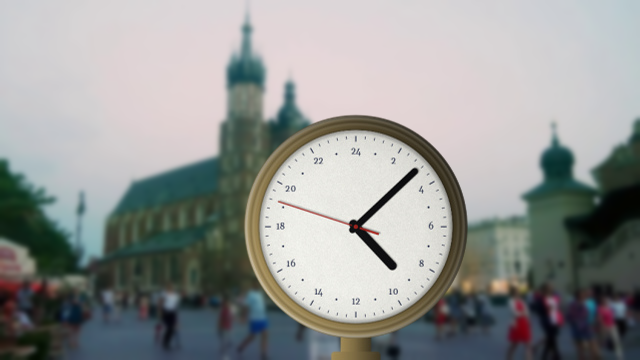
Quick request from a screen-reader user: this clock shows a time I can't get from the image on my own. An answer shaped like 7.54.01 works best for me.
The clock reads 9.07.48
